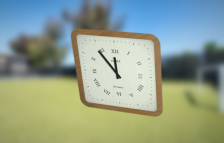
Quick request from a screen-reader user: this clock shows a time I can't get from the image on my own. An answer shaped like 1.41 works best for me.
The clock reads 11.54
